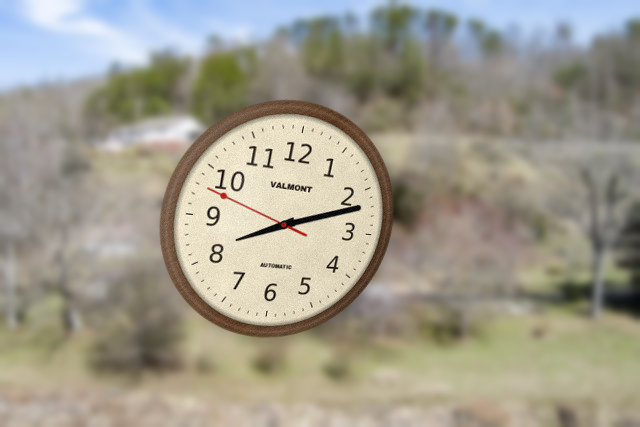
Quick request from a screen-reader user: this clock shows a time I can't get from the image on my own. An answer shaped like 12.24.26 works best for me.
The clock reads 8.11.48
